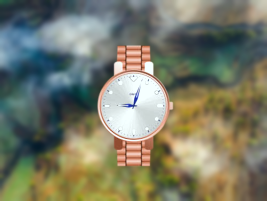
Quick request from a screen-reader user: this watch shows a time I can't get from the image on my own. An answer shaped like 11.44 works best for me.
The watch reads 9.03
